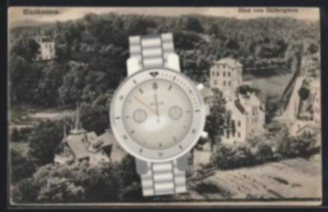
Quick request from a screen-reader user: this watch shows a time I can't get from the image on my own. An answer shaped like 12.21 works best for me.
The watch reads 11.52
